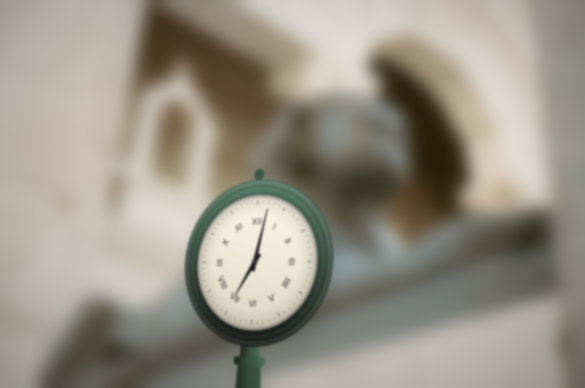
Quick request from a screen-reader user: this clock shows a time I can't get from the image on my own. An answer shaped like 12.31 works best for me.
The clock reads 7.02
